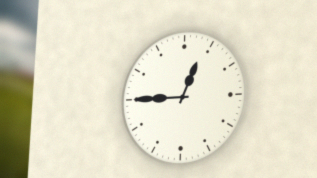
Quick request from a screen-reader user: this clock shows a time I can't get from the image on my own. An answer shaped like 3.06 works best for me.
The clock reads 12.45
